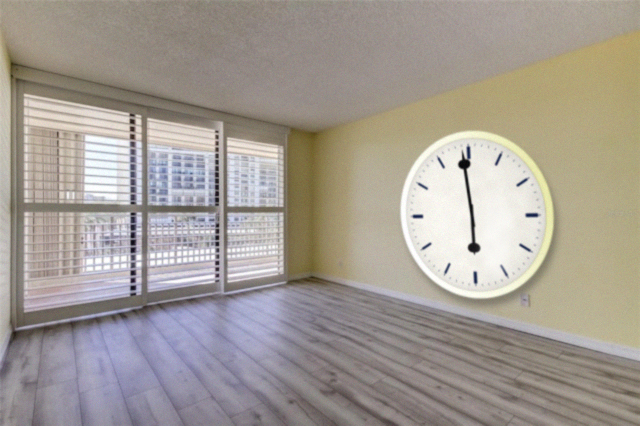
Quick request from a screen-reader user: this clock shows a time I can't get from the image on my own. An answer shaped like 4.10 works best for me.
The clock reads 5.59
